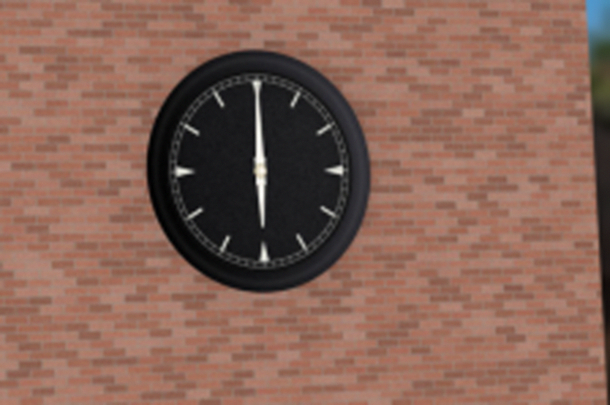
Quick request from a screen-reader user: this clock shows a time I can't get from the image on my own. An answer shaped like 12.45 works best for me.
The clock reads 6.00
